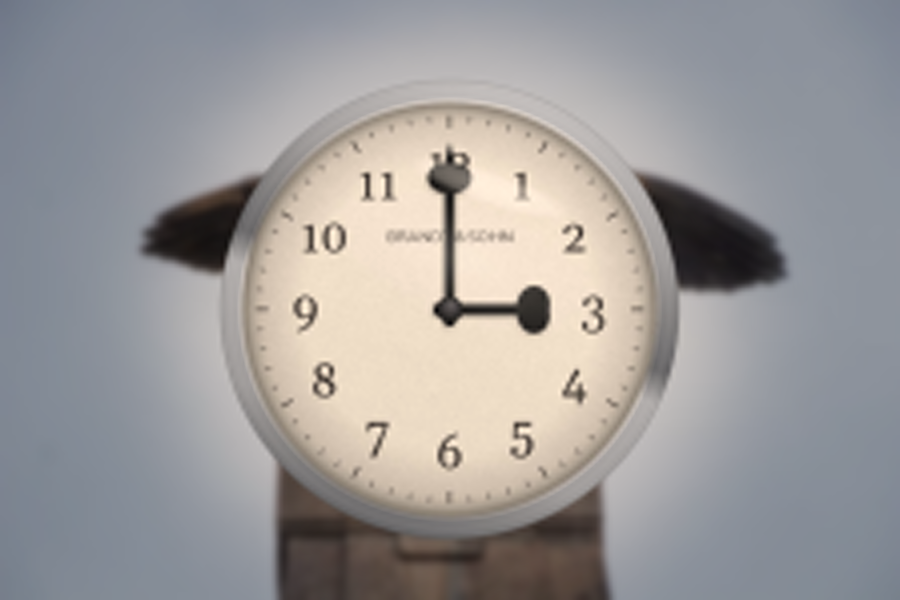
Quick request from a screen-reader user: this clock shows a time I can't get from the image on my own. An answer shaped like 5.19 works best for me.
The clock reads 3.00
